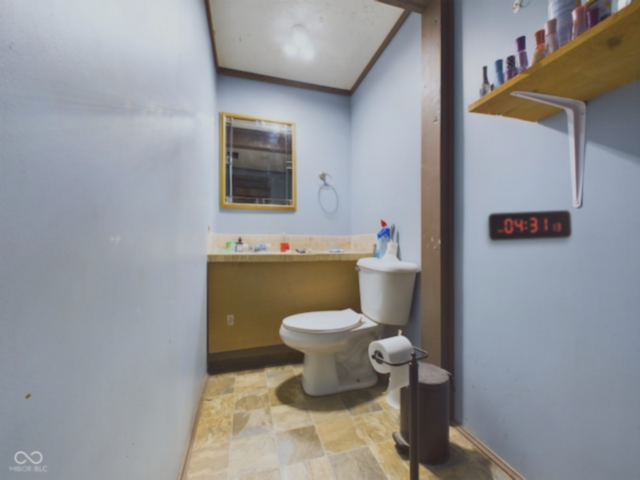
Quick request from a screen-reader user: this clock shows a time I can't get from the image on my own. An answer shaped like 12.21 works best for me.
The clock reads 4.31
